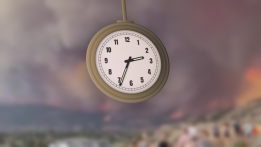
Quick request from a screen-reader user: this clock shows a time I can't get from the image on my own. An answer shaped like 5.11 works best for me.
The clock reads 2.34
